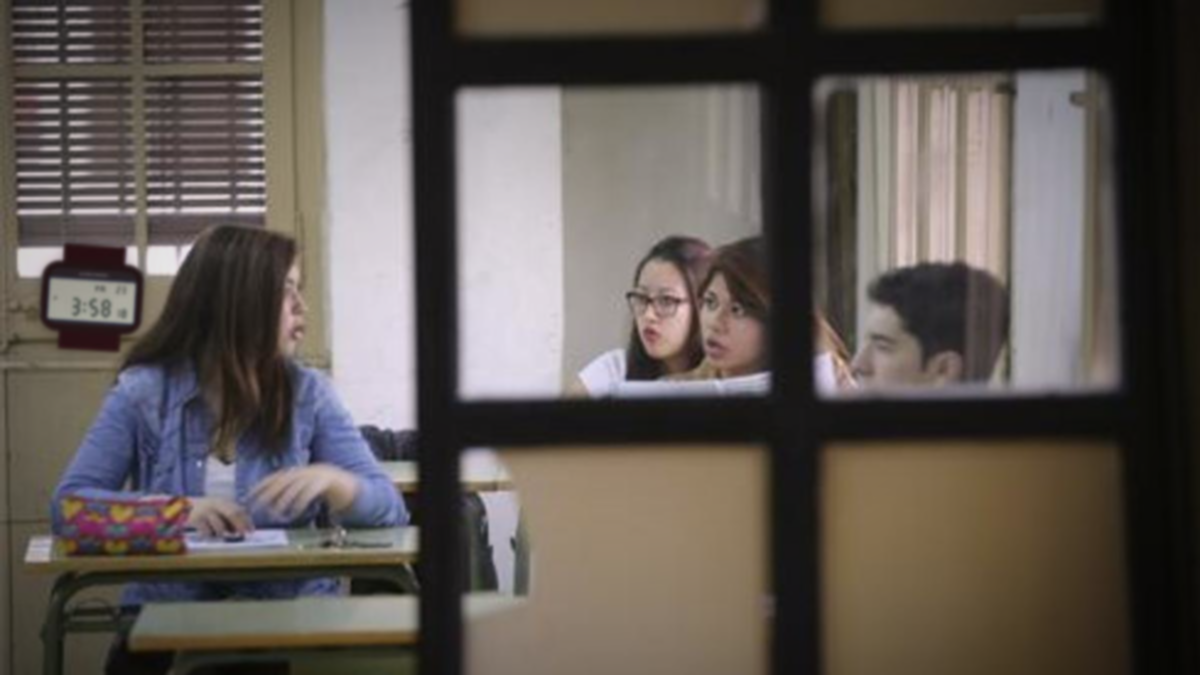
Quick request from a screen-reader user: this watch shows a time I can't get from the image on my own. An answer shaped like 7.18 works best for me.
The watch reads 3.58
